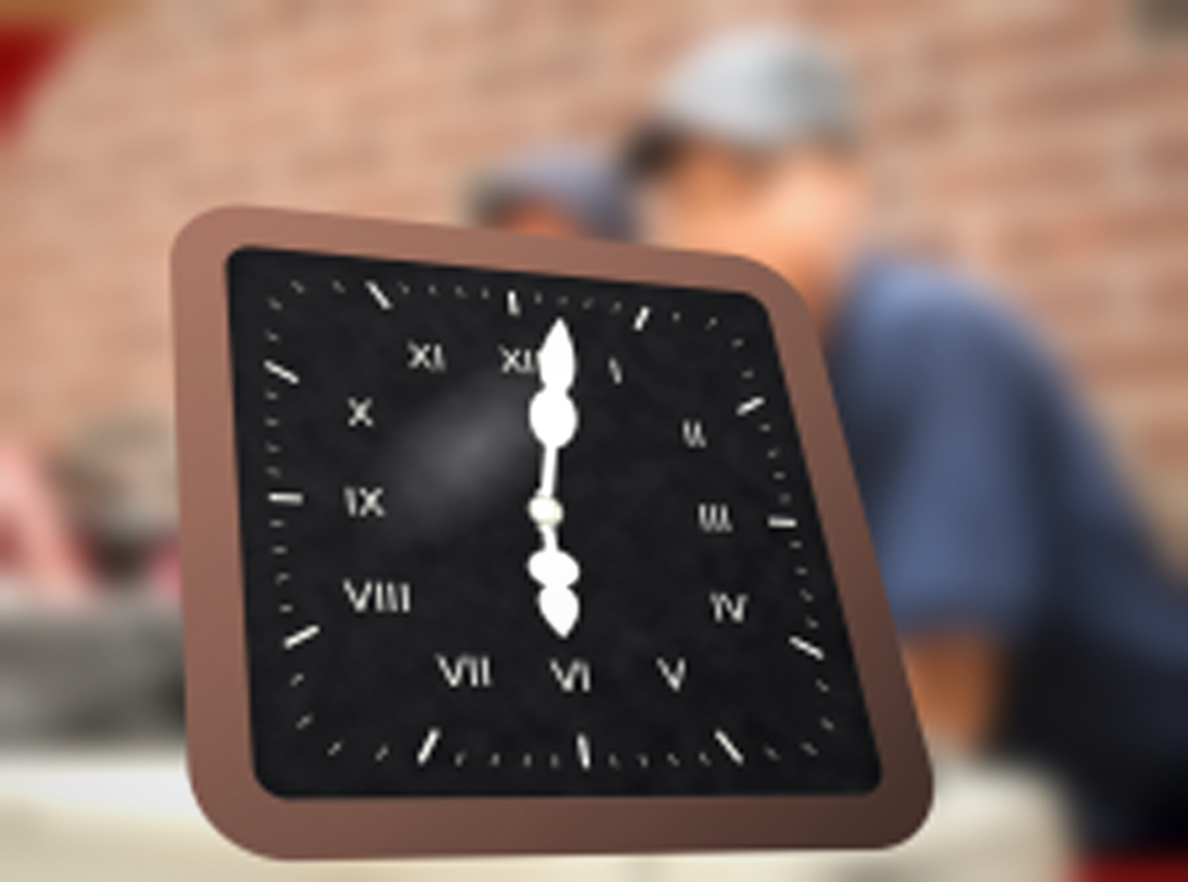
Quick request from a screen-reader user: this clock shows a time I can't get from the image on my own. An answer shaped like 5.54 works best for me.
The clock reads 6.02
